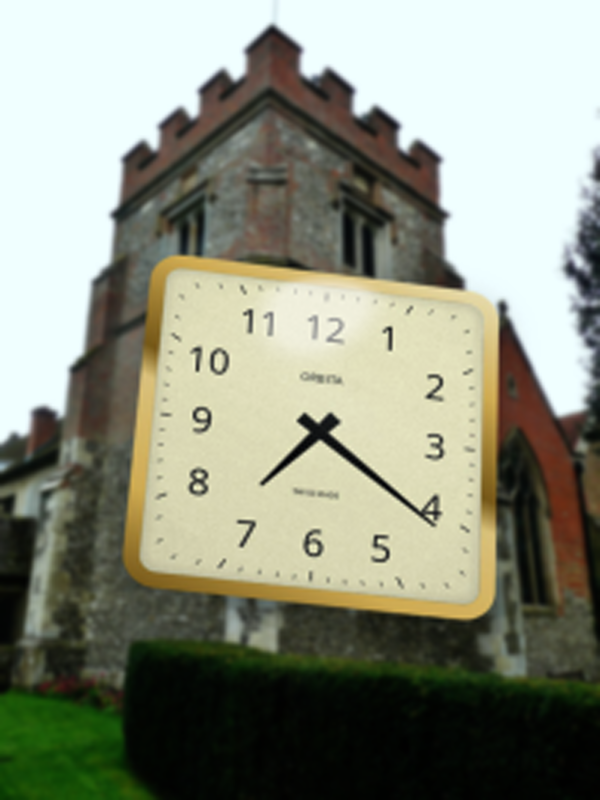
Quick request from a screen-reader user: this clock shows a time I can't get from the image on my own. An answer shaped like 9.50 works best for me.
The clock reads 7.21
